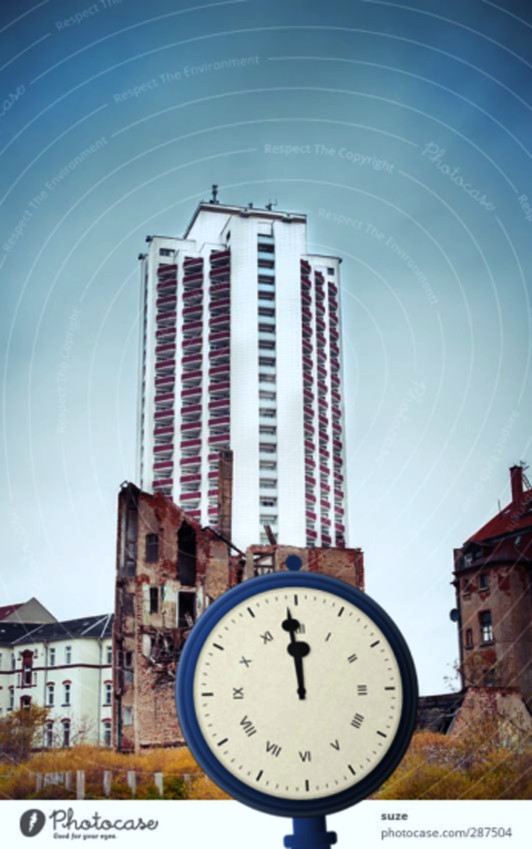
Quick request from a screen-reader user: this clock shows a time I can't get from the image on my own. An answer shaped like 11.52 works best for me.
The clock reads 11.59
